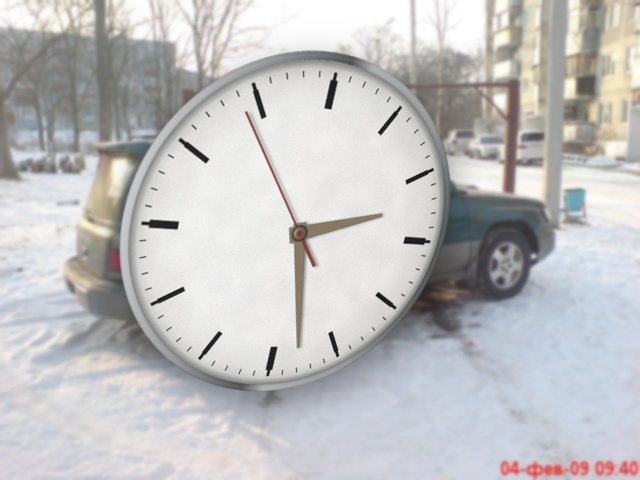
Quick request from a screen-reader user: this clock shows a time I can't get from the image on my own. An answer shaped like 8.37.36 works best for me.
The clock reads 2.27.54
